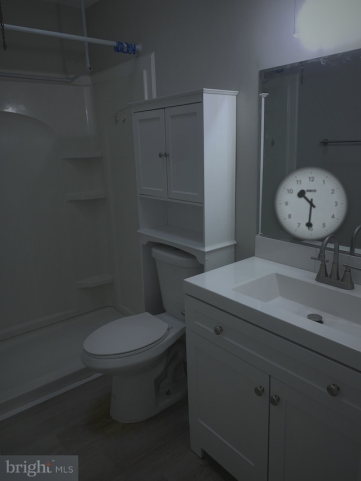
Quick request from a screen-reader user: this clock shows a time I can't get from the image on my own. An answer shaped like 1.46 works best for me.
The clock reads 10.31
